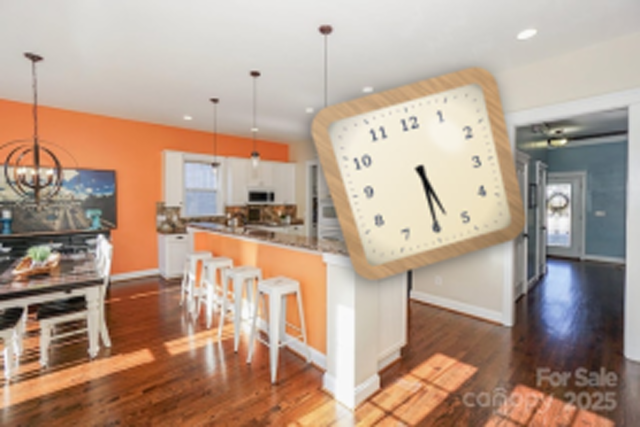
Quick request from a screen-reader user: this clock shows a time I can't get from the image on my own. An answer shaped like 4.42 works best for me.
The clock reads 5.30
